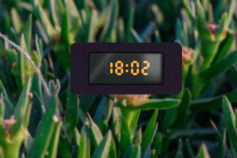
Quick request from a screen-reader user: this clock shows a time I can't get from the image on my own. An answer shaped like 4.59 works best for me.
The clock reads 18.02
